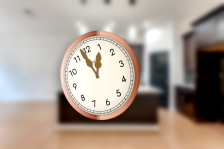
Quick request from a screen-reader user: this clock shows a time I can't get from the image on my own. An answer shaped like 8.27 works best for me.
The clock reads 12.58
